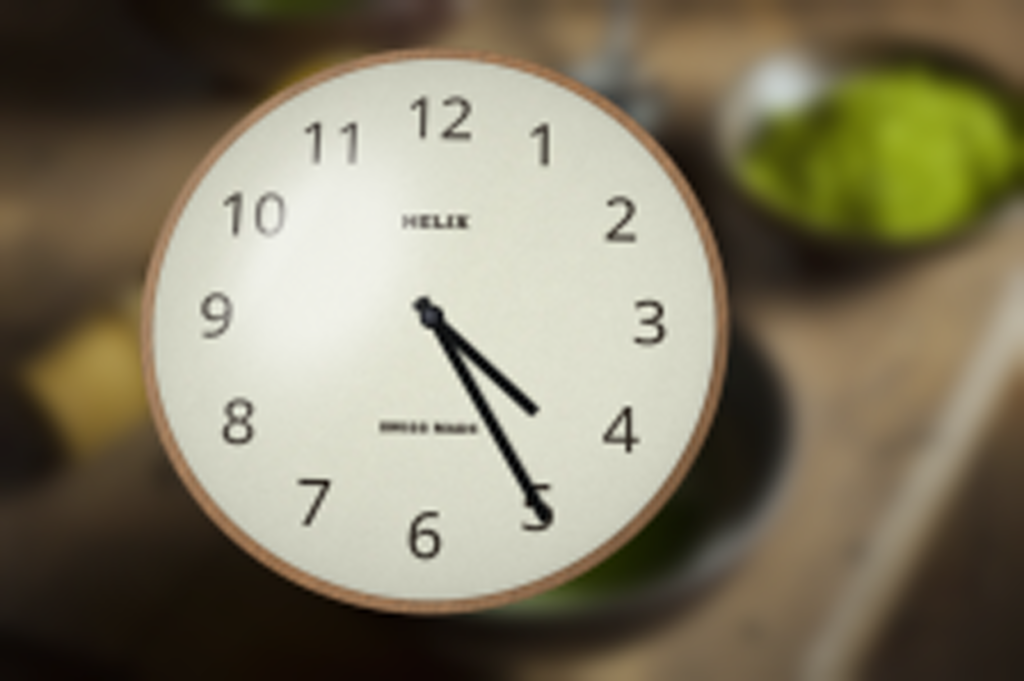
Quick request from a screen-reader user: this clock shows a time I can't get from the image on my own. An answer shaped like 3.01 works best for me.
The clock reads 4.25
